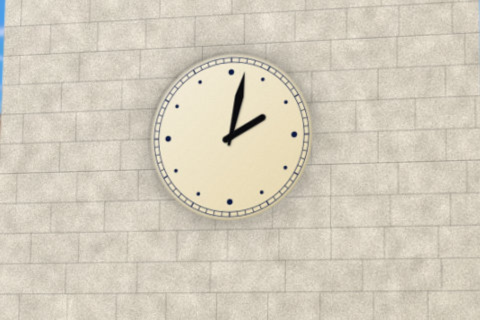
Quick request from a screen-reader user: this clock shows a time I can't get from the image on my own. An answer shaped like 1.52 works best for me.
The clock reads 2.02
